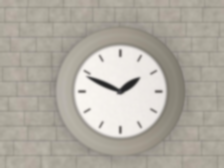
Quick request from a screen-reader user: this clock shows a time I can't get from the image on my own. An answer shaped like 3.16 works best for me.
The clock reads 1.49
